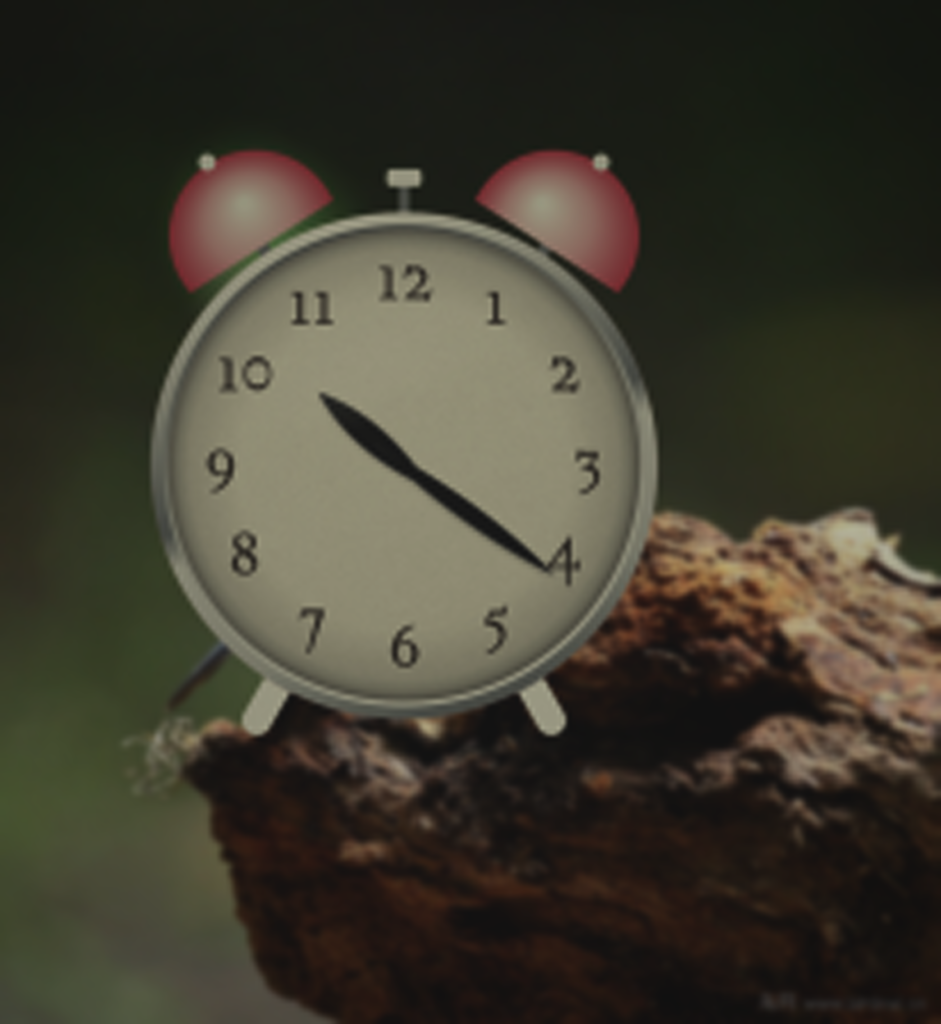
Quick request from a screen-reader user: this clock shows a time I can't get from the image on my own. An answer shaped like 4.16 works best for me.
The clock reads 10.21
